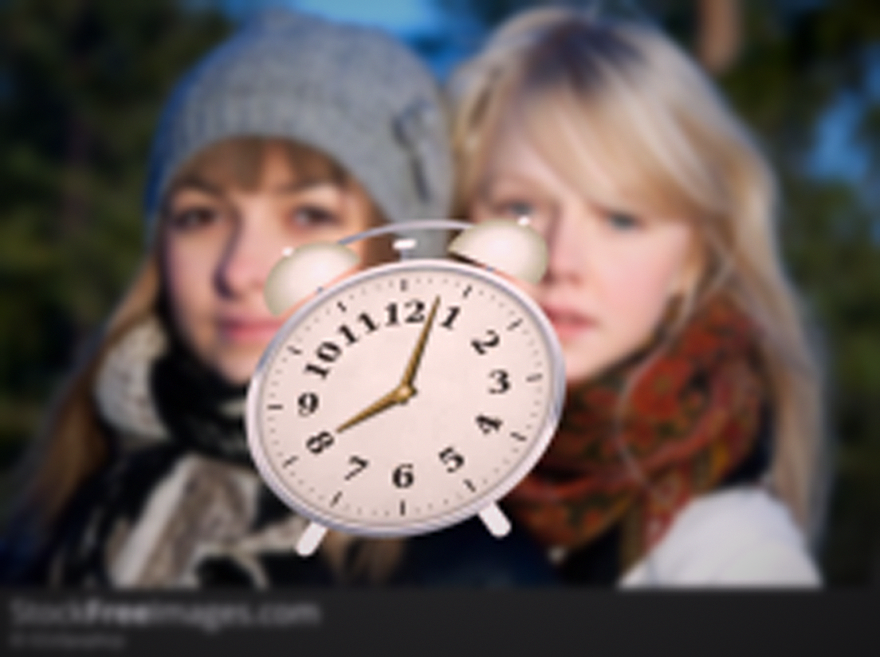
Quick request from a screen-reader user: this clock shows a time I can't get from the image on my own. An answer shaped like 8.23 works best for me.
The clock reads 8.03
